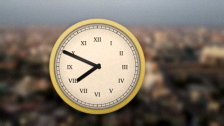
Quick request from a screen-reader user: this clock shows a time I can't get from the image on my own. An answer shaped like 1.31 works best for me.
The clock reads 7.49
